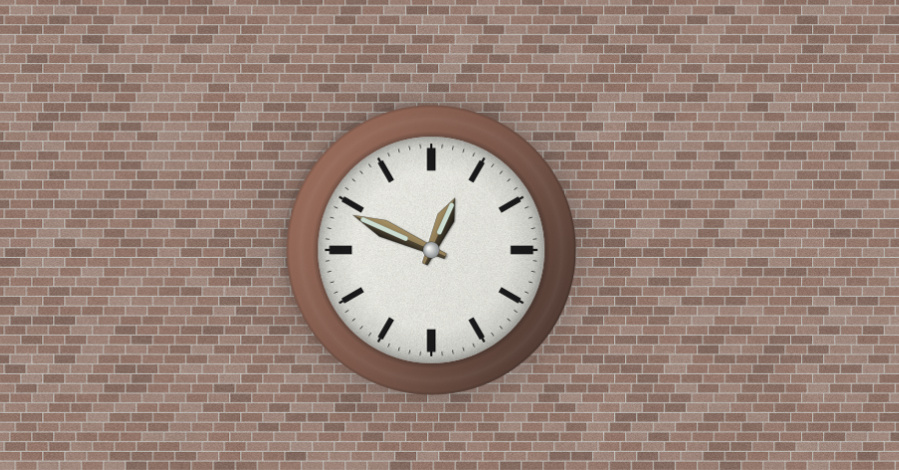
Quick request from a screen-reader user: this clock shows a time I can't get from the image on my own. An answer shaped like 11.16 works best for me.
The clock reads 12.49
